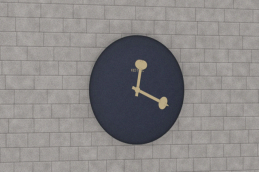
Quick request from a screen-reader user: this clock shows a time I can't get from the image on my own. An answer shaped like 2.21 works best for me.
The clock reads 12.19
